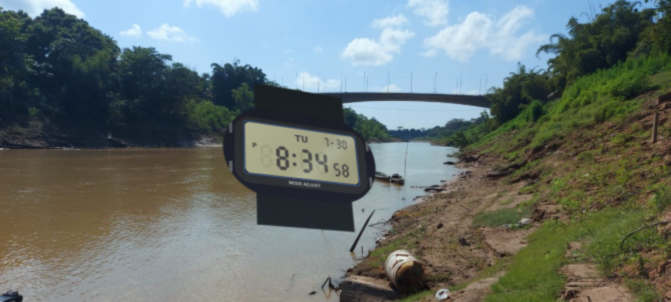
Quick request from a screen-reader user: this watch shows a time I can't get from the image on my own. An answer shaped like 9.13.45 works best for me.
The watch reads 8.34.58
